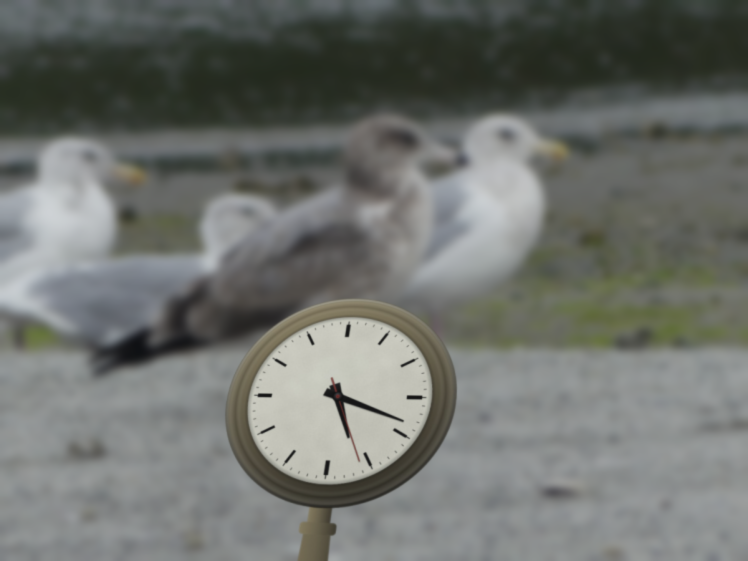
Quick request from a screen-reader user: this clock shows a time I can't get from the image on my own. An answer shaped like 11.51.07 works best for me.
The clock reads 5.18.26
